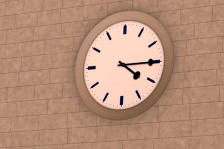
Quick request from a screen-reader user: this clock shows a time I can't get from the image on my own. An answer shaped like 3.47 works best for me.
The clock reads 4.15
